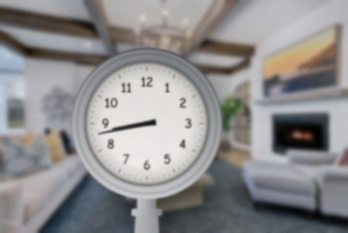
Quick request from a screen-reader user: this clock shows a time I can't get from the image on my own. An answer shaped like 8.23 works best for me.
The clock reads 8.43
